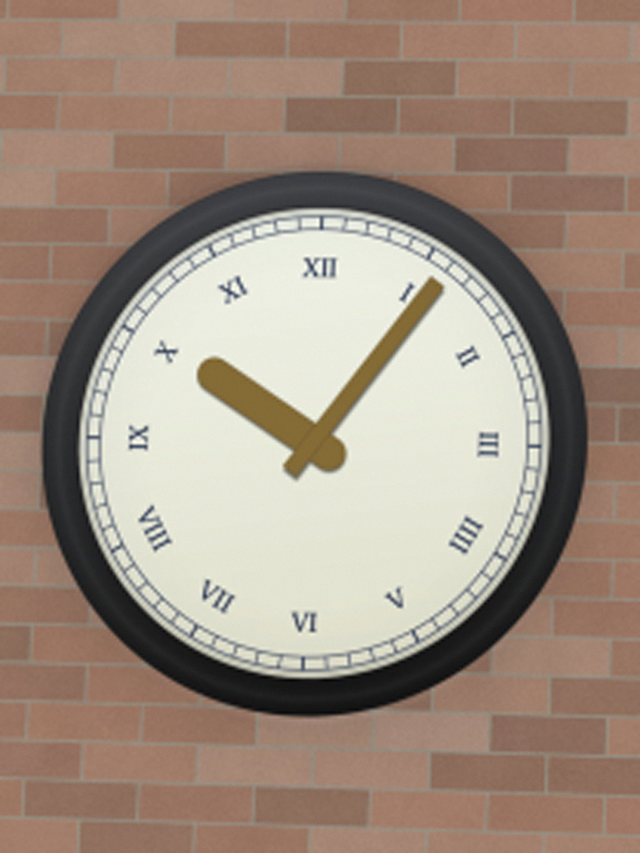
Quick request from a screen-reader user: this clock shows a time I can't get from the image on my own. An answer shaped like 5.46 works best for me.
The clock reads 10.06
